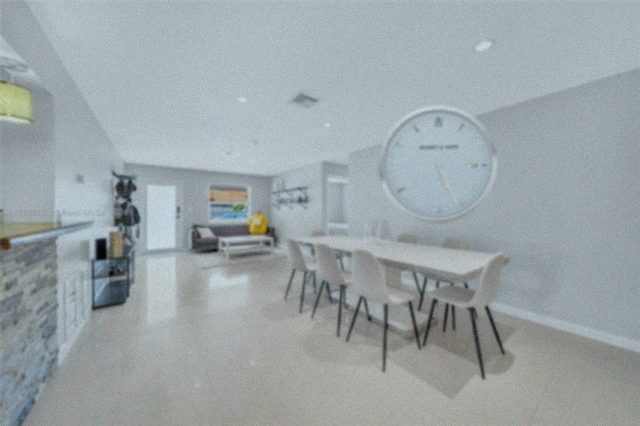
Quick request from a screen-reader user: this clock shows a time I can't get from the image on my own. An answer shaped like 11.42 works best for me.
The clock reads 5.26
